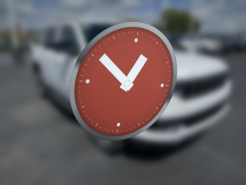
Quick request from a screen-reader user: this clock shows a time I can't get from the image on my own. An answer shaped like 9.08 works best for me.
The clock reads 12.51
